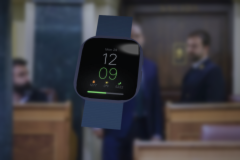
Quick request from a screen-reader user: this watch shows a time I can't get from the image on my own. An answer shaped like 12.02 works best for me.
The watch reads 12.09
